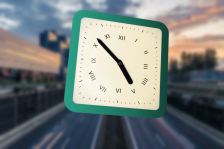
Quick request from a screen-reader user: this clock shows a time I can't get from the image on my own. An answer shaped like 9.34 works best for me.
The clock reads 4.52
